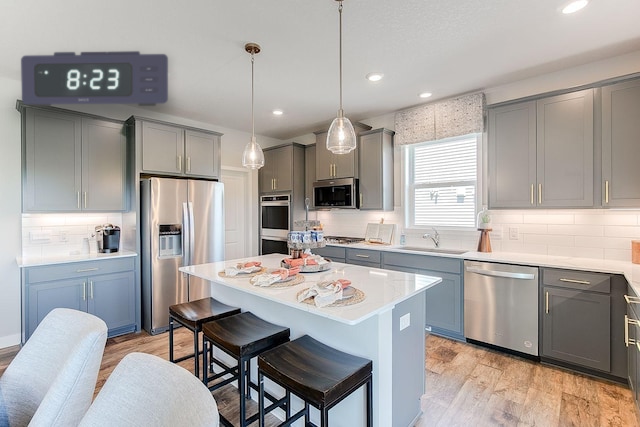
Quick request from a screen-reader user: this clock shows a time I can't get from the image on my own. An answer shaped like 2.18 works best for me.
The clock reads 8.23
